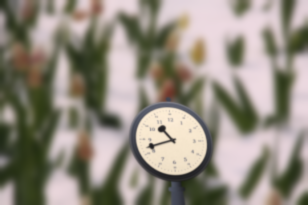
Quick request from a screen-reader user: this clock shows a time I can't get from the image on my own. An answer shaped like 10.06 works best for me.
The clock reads 10.42
